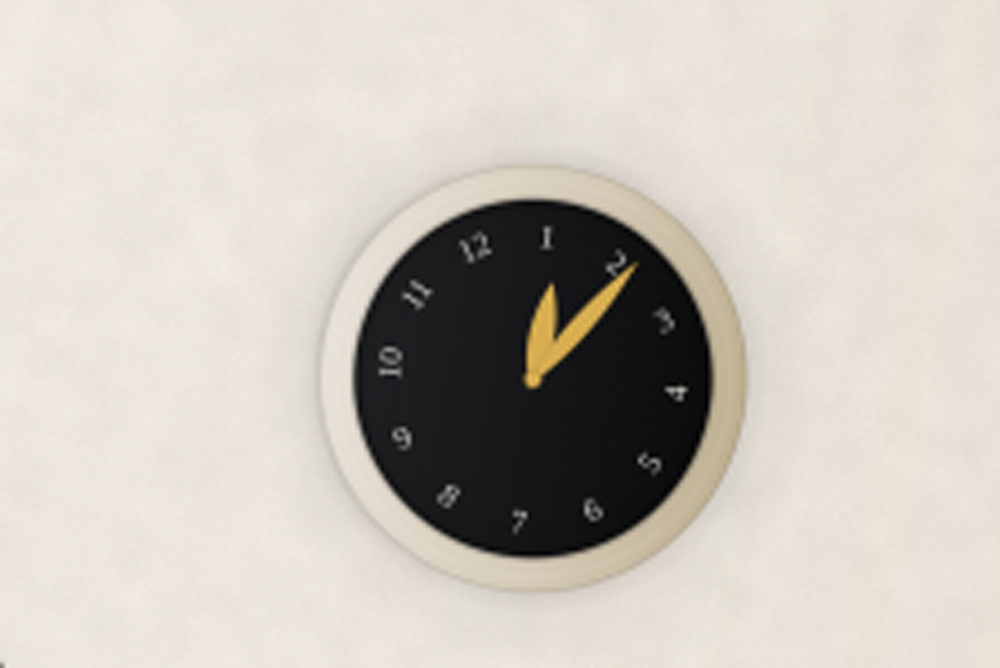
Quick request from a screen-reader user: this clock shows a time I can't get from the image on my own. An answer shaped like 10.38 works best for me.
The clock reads 1.11
